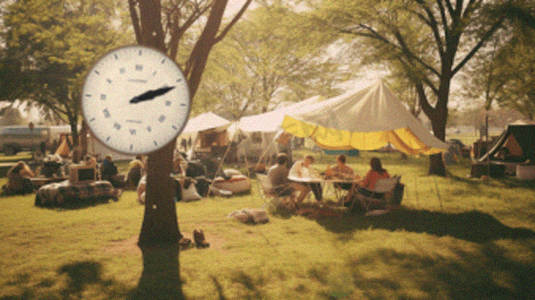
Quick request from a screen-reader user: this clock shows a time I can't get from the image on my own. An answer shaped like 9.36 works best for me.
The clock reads 2.11
